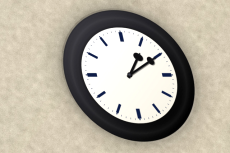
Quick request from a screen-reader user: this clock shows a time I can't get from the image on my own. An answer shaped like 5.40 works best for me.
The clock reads 1.10
